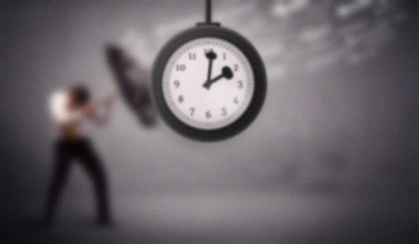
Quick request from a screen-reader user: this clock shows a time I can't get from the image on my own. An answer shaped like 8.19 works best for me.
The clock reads 2.01
